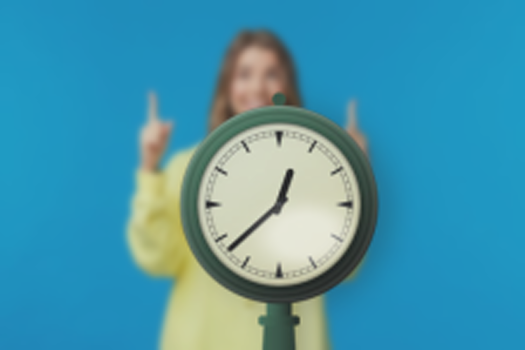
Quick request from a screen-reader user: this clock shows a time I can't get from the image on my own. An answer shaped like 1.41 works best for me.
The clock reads 12.38
